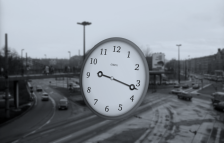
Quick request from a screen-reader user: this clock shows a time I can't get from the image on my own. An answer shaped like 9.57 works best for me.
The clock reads 9.17
